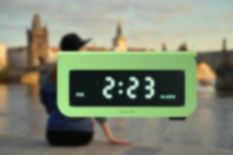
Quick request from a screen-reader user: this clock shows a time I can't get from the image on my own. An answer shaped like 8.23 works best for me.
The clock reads 2.23
